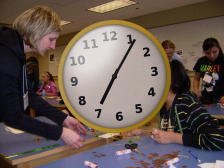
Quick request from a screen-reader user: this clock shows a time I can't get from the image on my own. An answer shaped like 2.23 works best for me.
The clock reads 7.06
